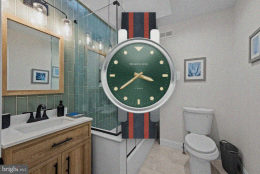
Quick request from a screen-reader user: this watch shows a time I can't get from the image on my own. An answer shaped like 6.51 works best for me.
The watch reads 3.39
